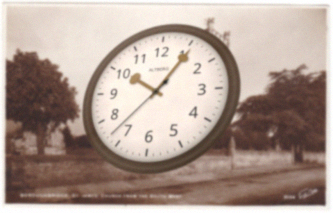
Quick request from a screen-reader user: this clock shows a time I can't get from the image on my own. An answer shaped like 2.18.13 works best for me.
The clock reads 10.05.37
